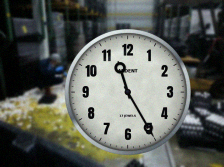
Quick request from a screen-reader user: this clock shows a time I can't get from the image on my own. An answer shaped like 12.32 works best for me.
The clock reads 11.25
